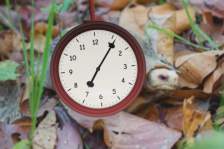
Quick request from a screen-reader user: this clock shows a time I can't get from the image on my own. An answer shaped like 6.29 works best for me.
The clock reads 7.06
